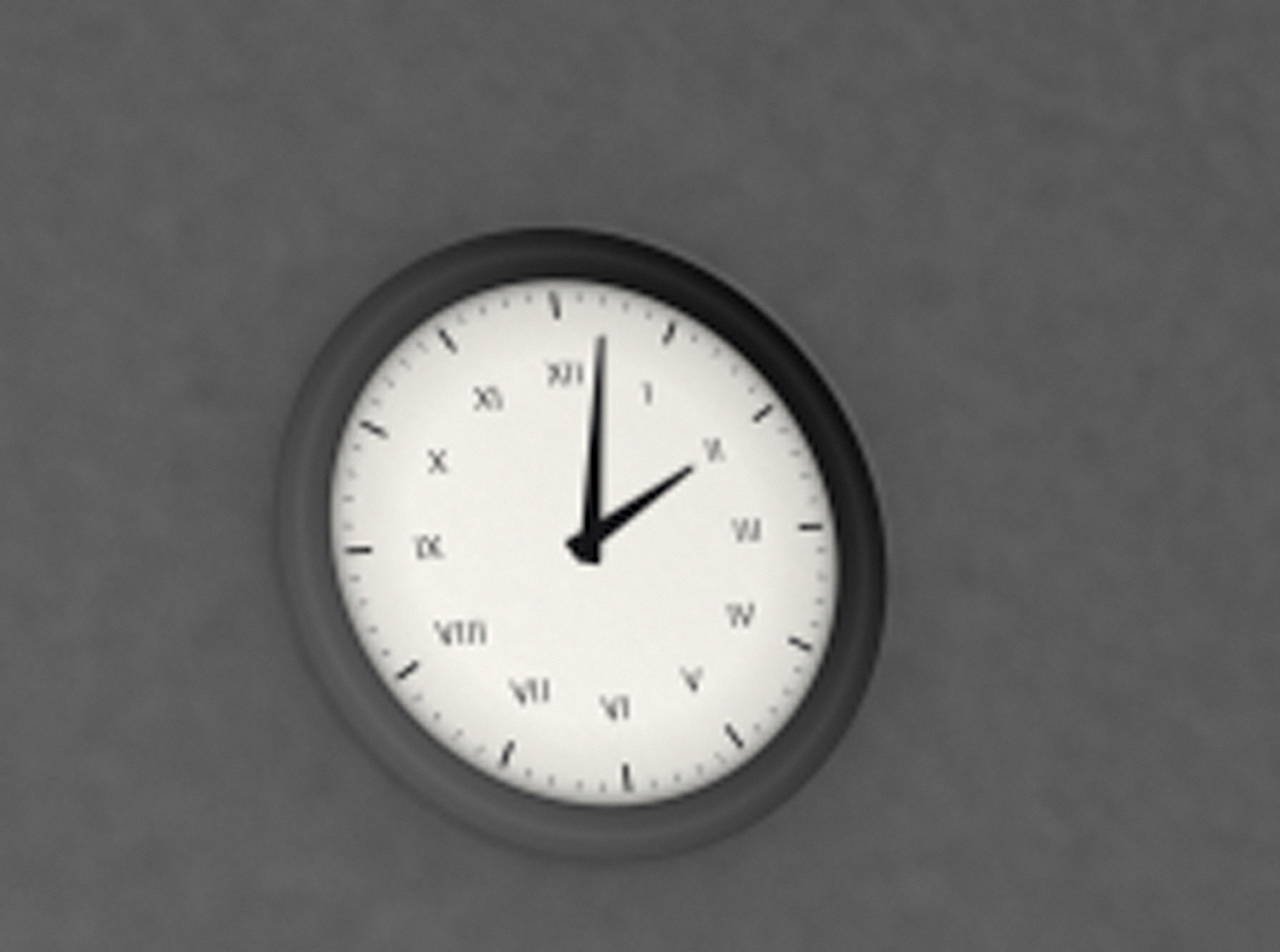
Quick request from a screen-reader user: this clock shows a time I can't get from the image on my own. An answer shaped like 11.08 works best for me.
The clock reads 2.02
